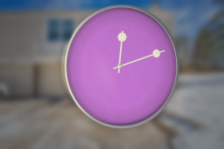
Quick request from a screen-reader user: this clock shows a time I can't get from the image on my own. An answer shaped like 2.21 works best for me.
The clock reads 12.12
